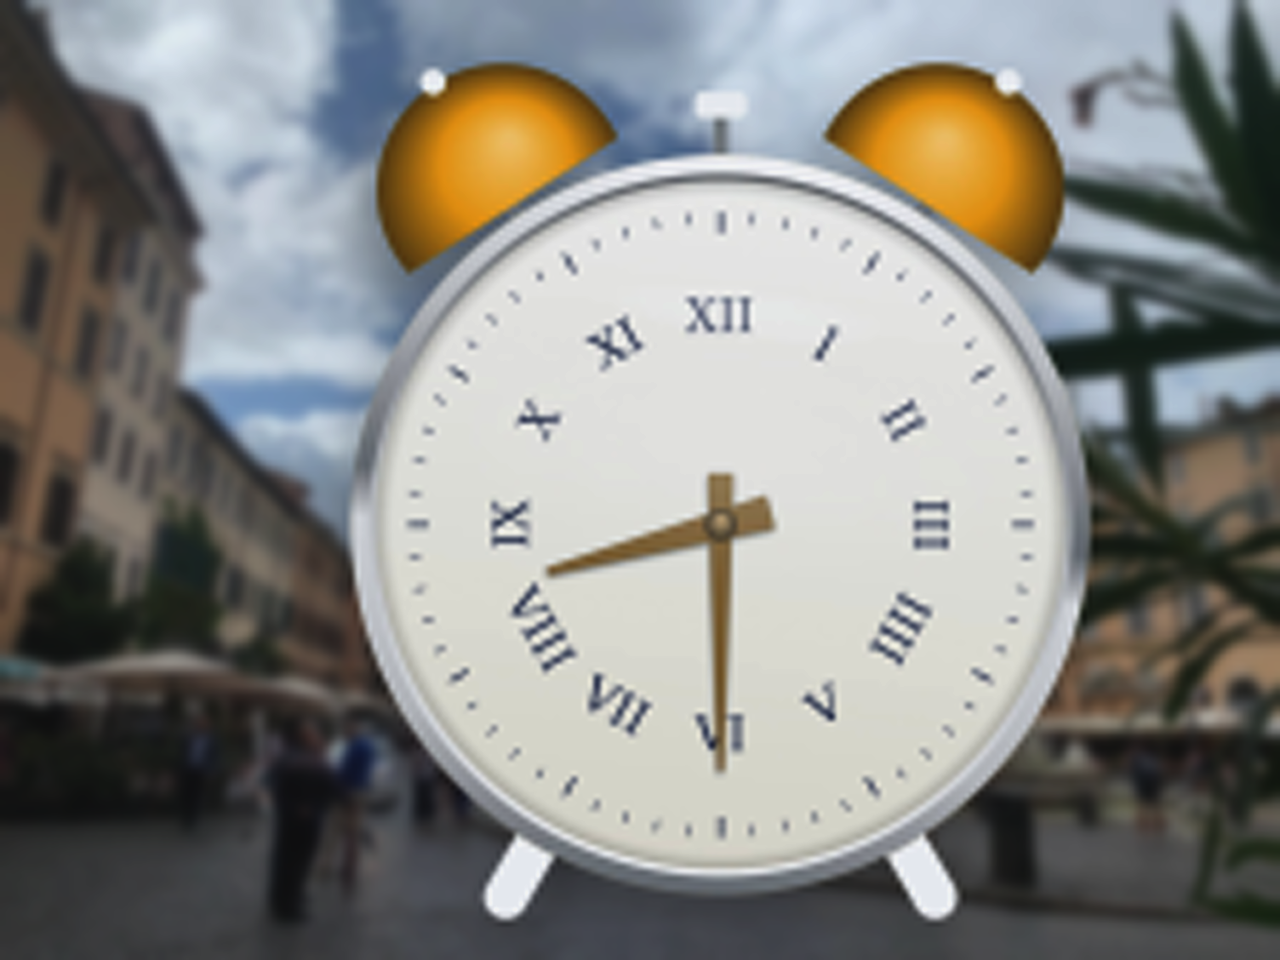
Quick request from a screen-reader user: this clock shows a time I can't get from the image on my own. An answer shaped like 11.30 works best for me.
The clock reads 8.30
